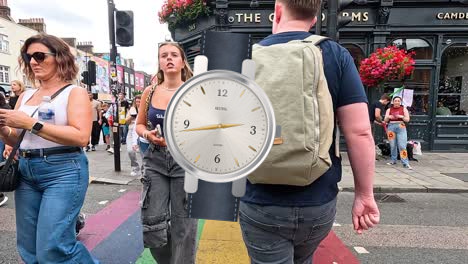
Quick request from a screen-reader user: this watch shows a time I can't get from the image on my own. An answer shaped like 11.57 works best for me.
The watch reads 2.43
